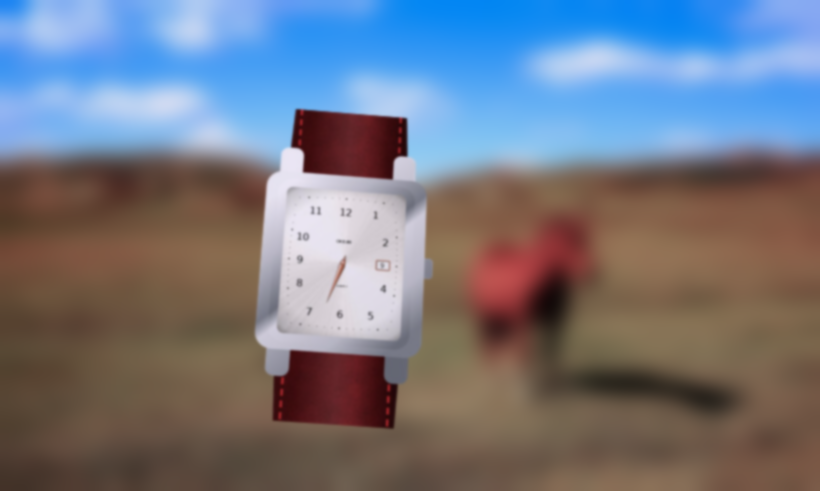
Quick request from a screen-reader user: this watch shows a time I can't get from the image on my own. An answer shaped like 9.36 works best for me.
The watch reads 6.33
